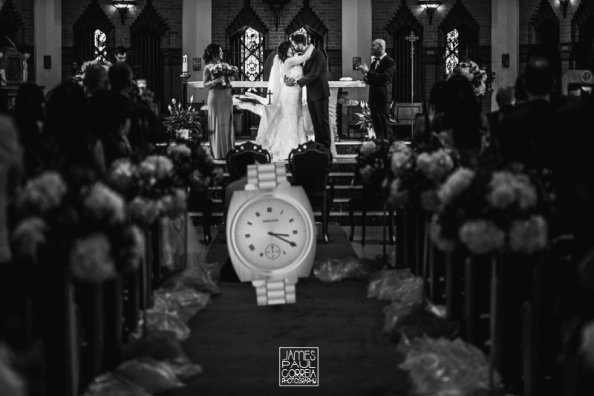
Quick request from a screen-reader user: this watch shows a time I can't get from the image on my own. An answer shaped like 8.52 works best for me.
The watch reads 3.20
